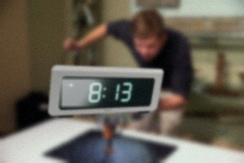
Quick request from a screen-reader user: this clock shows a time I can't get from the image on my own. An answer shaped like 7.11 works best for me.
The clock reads 8.13
